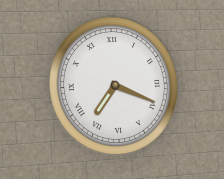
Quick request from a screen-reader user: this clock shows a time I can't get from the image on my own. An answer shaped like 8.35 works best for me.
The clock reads 7.19
